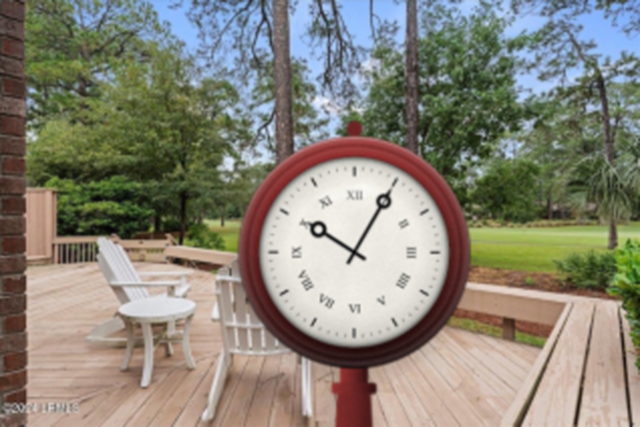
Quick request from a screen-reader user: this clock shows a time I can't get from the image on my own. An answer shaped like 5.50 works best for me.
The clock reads 10.05
